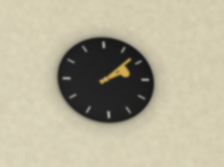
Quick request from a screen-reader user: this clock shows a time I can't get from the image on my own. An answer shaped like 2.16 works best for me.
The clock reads 2.08
